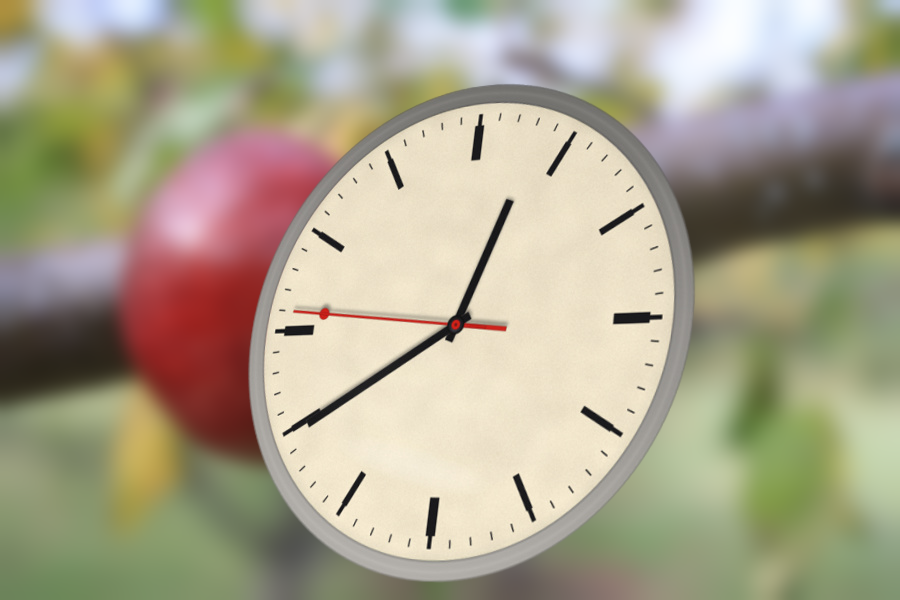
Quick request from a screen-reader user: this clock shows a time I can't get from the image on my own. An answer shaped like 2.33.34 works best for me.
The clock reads 12.39.46
